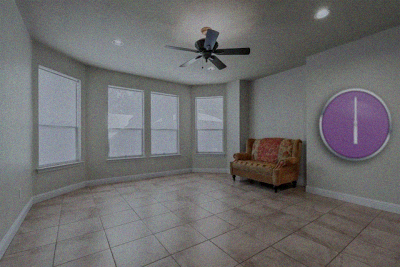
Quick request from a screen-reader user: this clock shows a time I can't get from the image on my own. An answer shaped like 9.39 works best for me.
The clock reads 6.00
